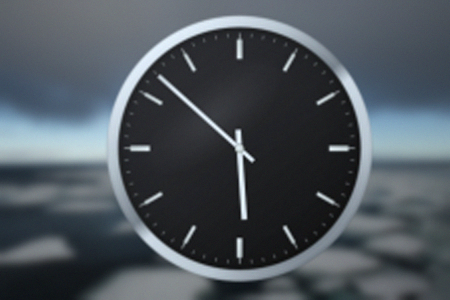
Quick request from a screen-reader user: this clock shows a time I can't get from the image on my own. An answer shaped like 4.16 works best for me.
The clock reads 5.52
